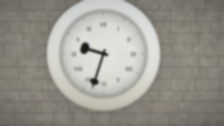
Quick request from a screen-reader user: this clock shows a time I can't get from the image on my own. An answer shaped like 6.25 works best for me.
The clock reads 9.33
